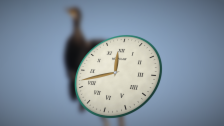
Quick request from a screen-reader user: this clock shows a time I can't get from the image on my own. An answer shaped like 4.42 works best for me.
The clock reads 11.42
